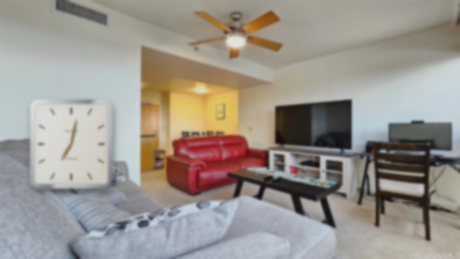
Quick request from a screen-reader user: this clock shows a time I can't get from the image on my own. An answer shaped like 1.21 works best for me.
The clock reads 7.02
